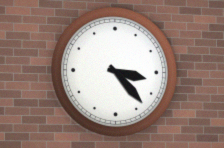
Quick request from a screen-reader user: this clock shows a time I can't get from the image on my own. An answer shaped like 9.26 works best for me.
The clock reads 3.23
